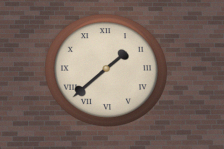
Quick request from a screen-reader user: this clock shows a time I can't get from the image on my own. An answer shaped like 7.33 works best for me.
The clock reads 1.38
